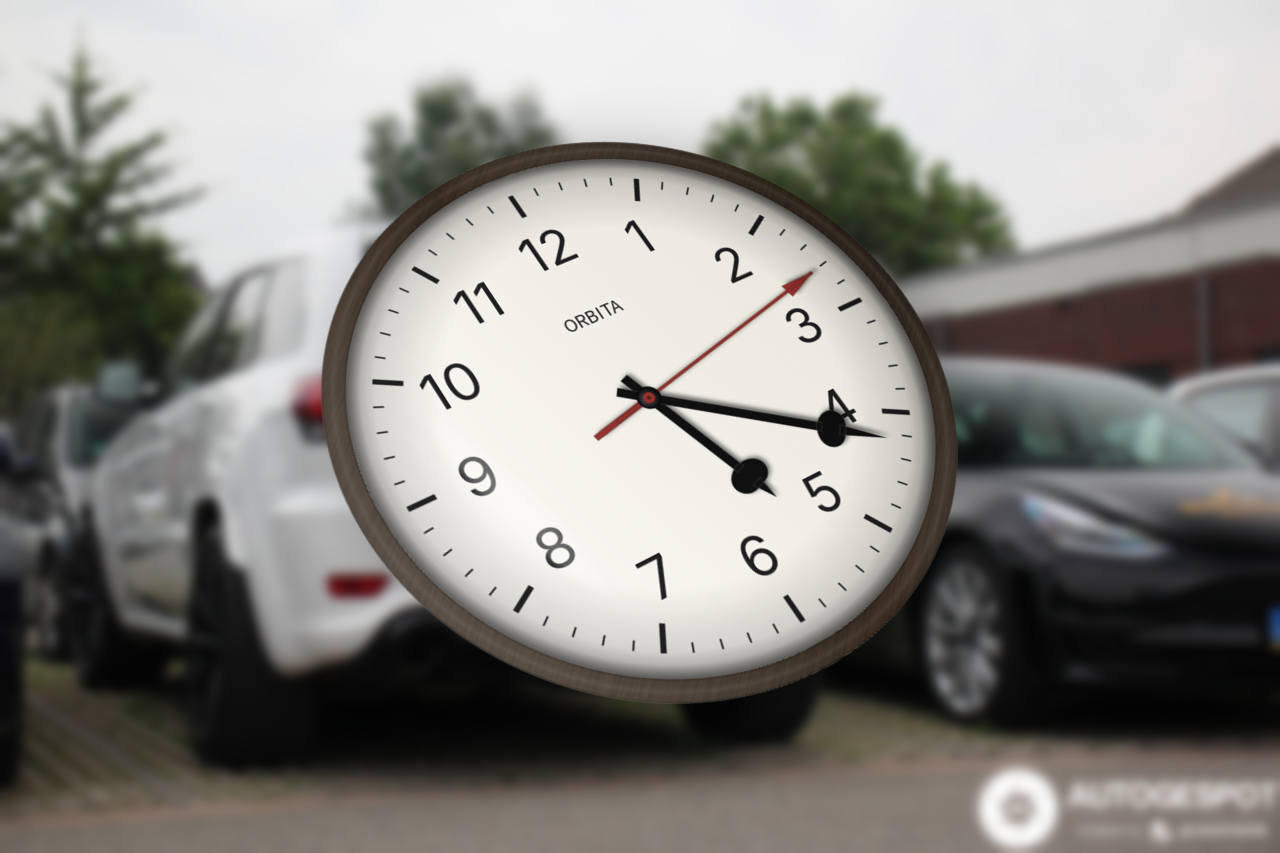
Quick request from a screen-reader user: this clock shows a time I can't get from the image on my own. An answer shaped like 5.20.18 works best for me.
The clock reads 5.21.13
